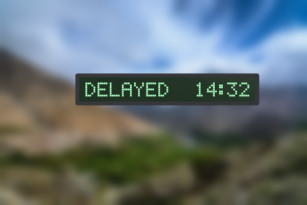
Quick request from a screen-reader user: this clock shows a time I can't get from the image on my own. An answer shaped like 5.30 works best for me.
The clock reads 14.32
